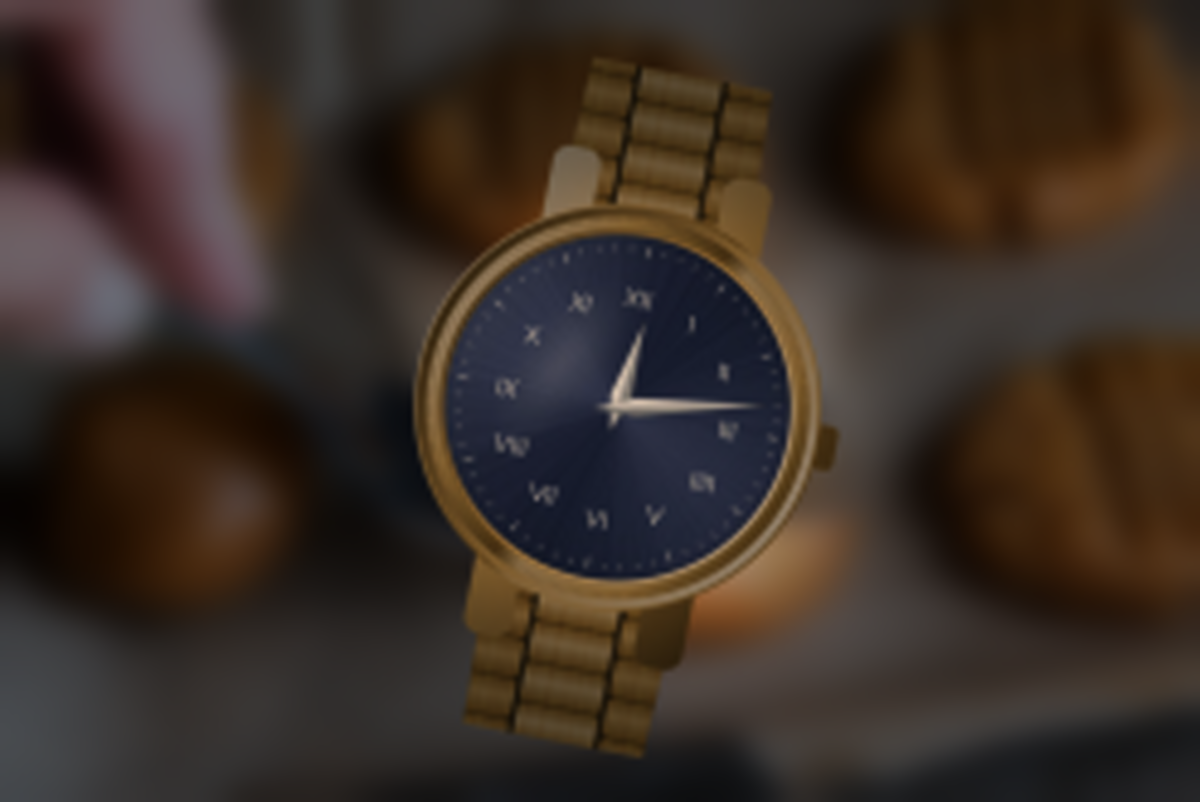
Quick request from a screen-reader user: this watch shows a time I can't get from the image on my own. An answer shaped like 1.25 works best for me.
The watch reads 12.13
